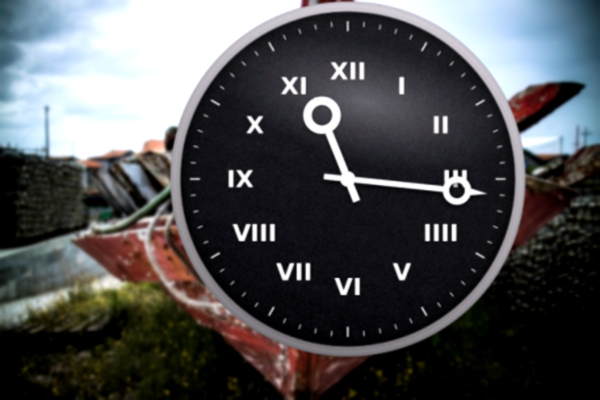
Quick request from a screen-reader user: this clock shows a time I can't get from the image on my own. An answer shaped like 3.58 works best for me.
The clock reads 11.16
